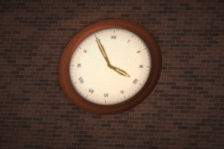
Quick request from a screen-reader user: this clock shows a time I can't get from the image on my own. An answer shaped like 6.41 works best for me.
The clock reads 3.55
